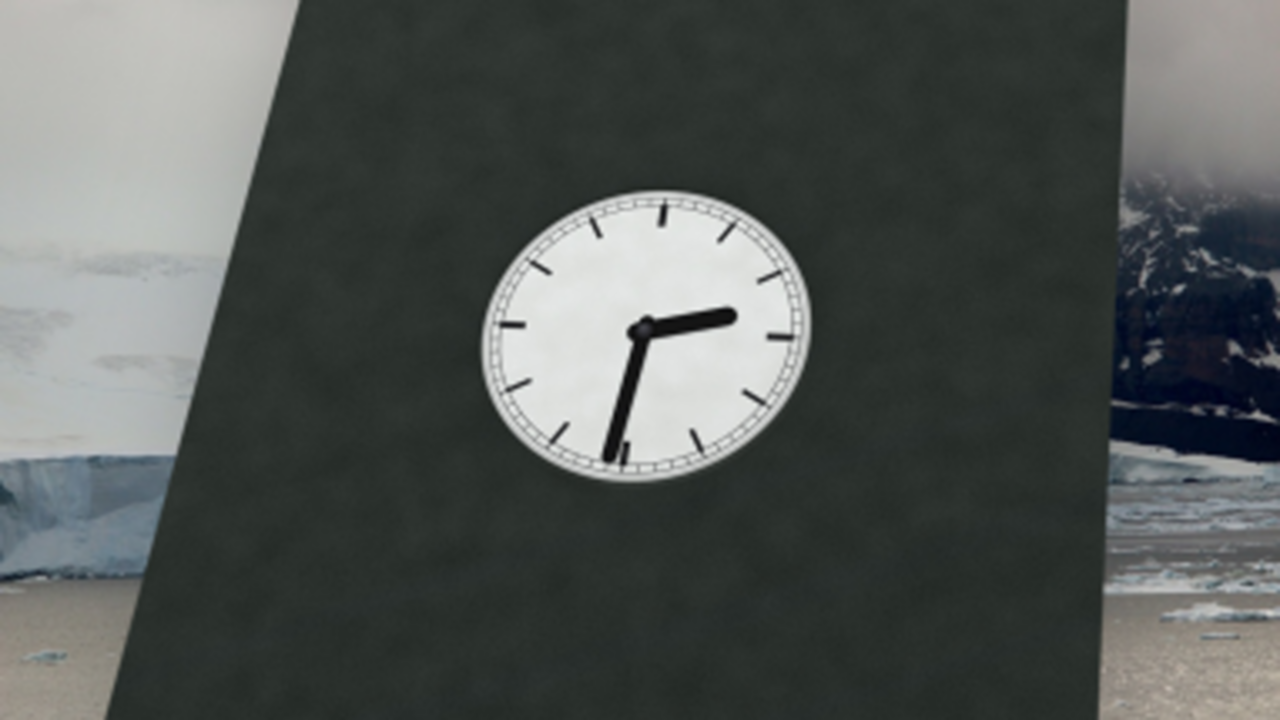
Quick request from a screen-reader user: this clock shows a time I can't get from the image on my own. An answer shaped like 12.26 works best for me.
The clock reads 2.31
